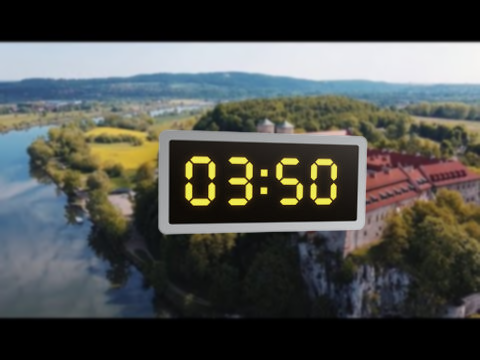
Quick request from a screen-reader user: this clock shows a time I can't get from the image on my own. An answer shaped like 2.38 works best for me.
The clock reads 3.50
